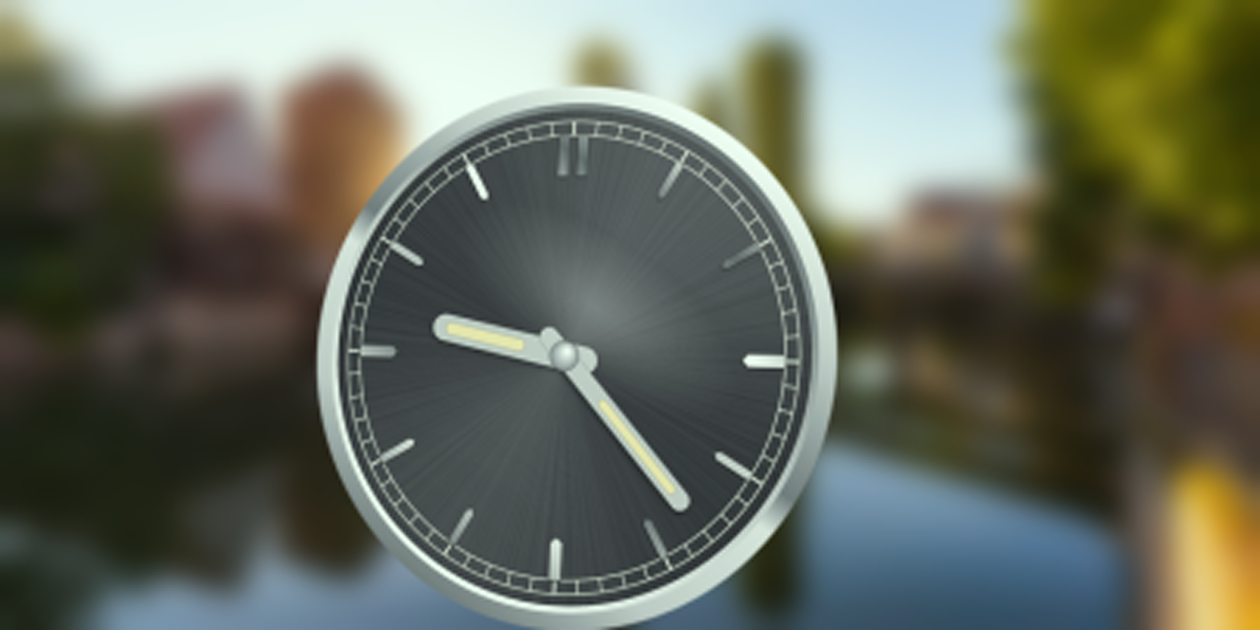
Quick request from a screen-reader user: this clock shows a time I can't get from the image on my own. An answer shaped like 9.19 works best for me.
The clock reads 9.23
